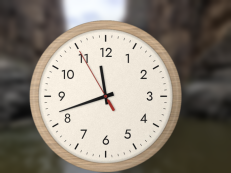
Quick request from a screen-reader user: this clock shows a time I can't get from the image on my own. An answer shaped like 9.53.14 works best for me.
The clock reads 11.41.55
